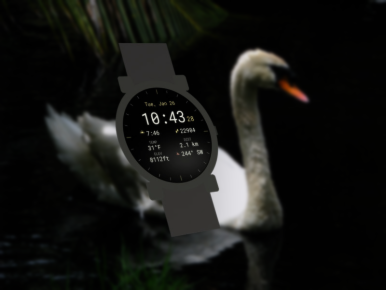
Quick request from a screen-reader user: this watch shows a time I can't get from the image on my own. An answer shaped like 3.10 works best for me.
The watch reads 10.43
